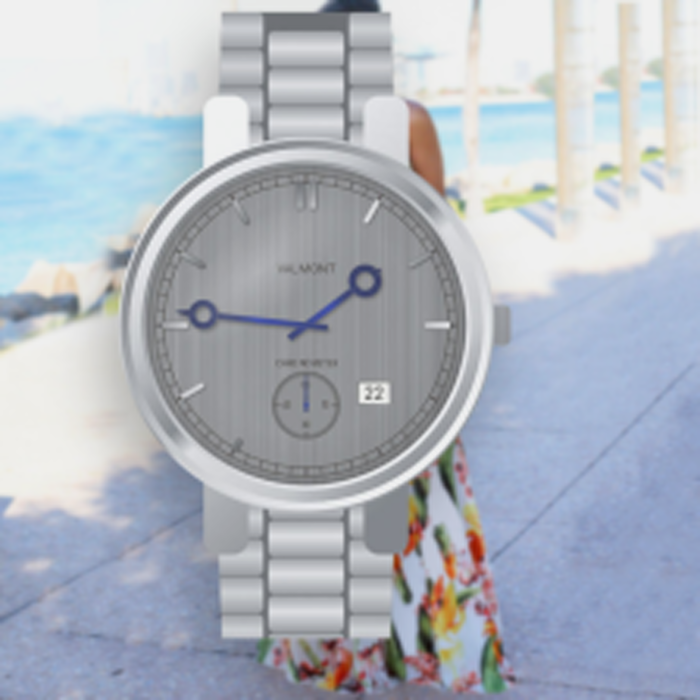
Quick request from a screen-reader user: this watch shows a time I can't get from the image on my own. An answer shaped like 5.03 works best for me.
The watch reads 1.46
